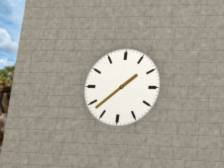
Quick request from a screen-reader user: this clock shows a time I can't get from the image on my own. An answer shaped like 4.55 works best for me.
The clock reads 1.38
